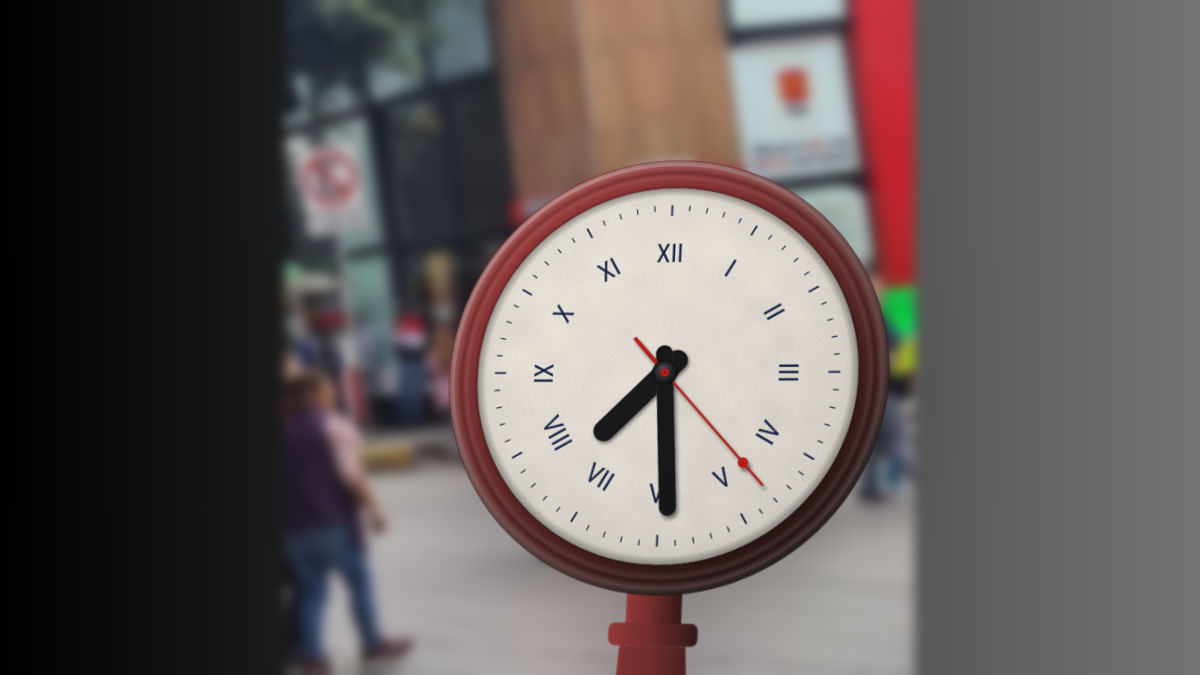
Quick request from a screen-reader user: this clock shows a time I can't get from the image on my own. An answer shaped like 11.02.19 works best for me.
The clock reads 7.29.23
